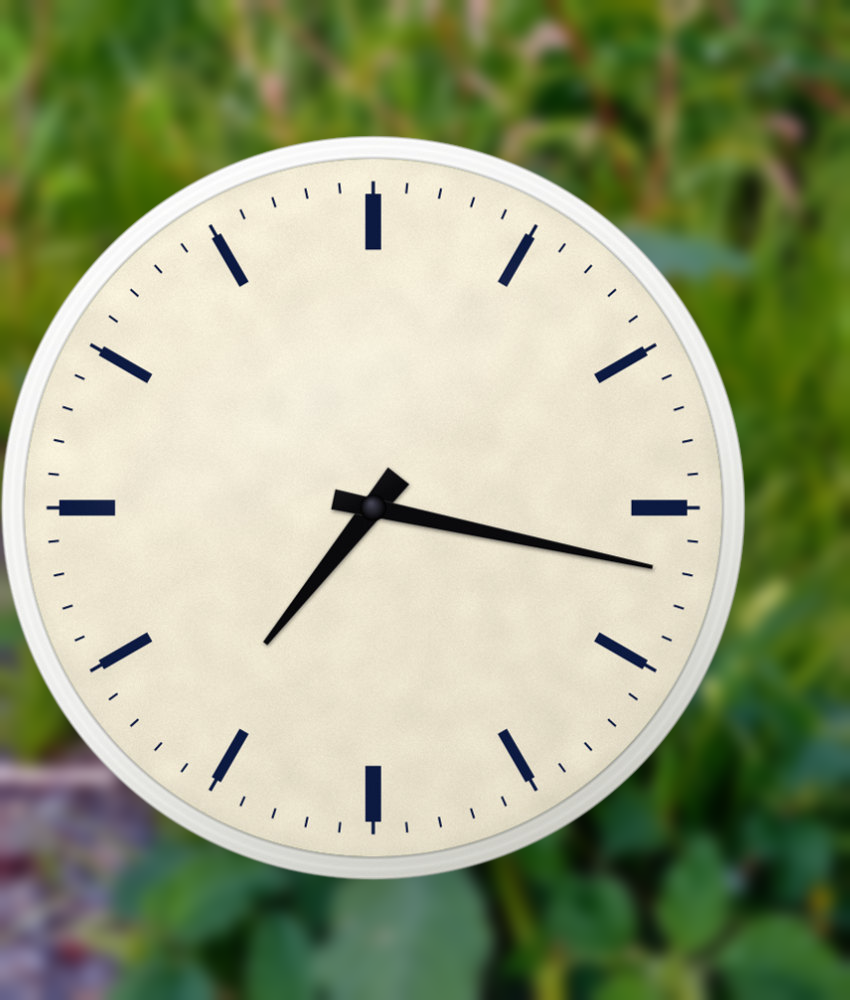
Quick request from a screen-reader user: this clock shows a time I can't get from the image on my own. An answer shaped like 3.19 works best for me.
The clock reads 7.17
